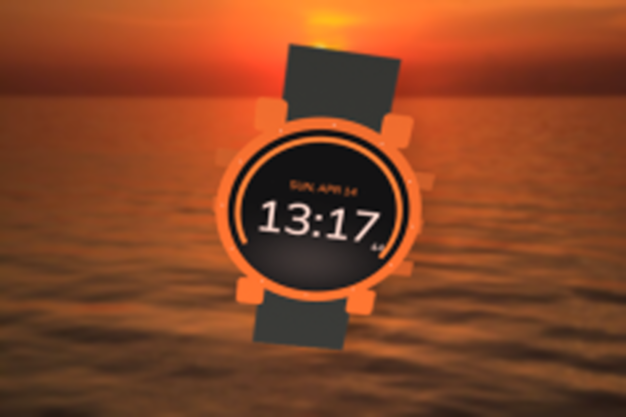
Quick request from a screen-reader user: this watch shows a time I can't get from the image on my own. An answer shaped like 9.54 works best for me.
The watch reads 13.17
